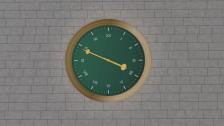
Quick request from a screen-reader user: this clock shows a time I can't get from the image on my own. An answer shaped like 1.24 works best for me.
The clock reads 3.49
